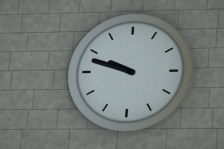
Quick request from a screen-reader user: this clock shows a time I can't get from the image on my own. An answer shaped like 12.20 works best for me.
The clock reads 9.48
